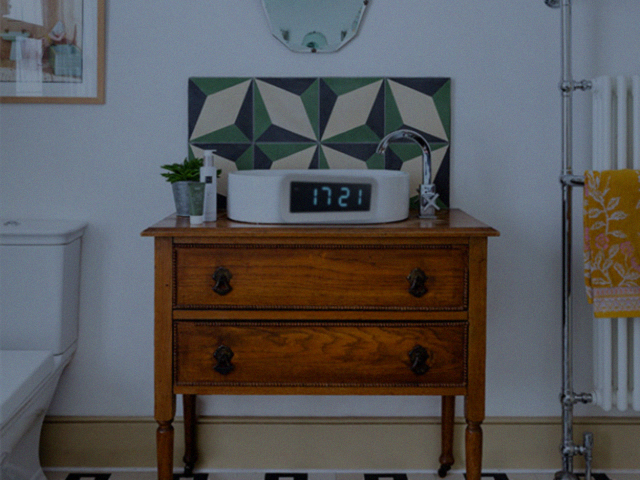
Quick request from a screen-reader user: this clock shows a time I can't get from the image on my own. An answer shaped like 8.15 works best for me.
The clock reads 17.21
